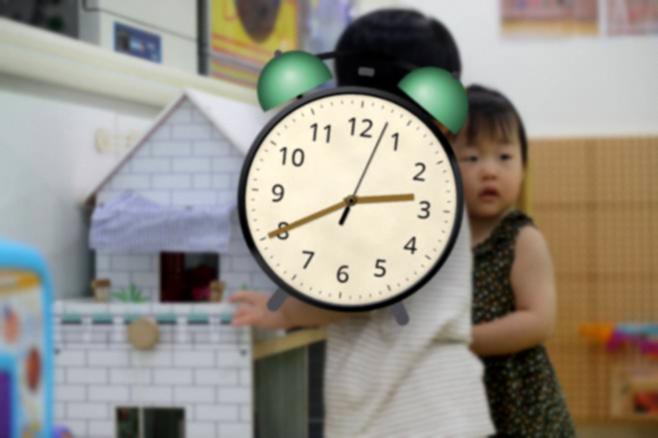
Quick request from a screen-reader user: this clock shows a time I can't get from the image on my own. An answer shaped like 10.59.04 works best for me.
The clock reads 2.40.03
